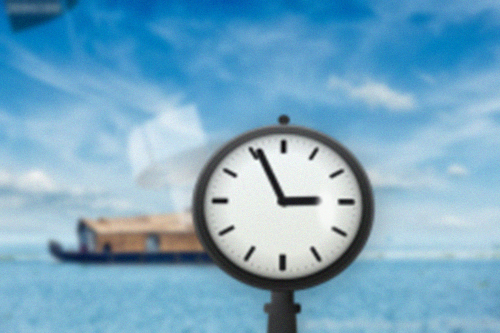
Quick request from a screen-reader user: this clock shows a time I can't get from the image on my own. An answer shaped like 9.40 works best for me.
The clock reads 2.56
